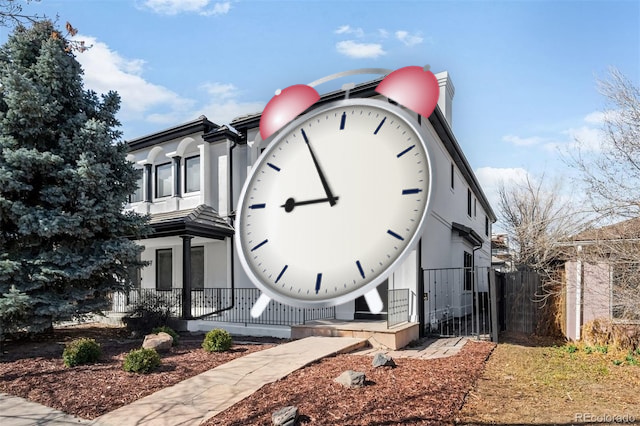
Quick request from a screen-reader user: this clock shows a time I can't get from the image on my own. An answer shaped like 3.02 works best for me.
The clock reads 8.55
